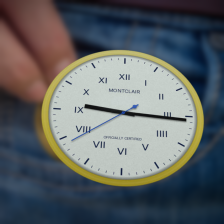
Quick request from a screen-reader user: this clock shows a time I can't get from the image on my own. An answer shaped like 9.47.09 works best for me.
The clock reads 9.15.39
